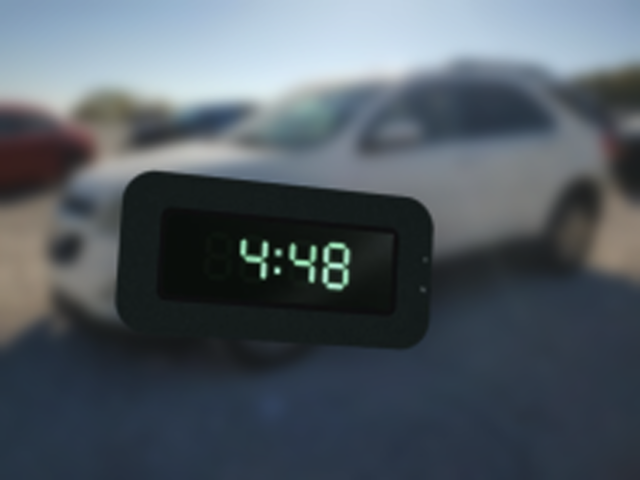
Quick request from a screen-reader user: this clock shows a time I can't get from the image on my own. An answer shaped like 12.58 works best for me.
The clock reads 4.48
